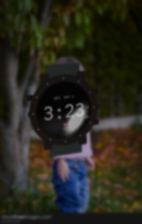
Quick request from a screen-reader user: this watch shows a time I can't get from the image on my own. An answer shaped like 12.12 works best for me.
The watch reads 3.23
